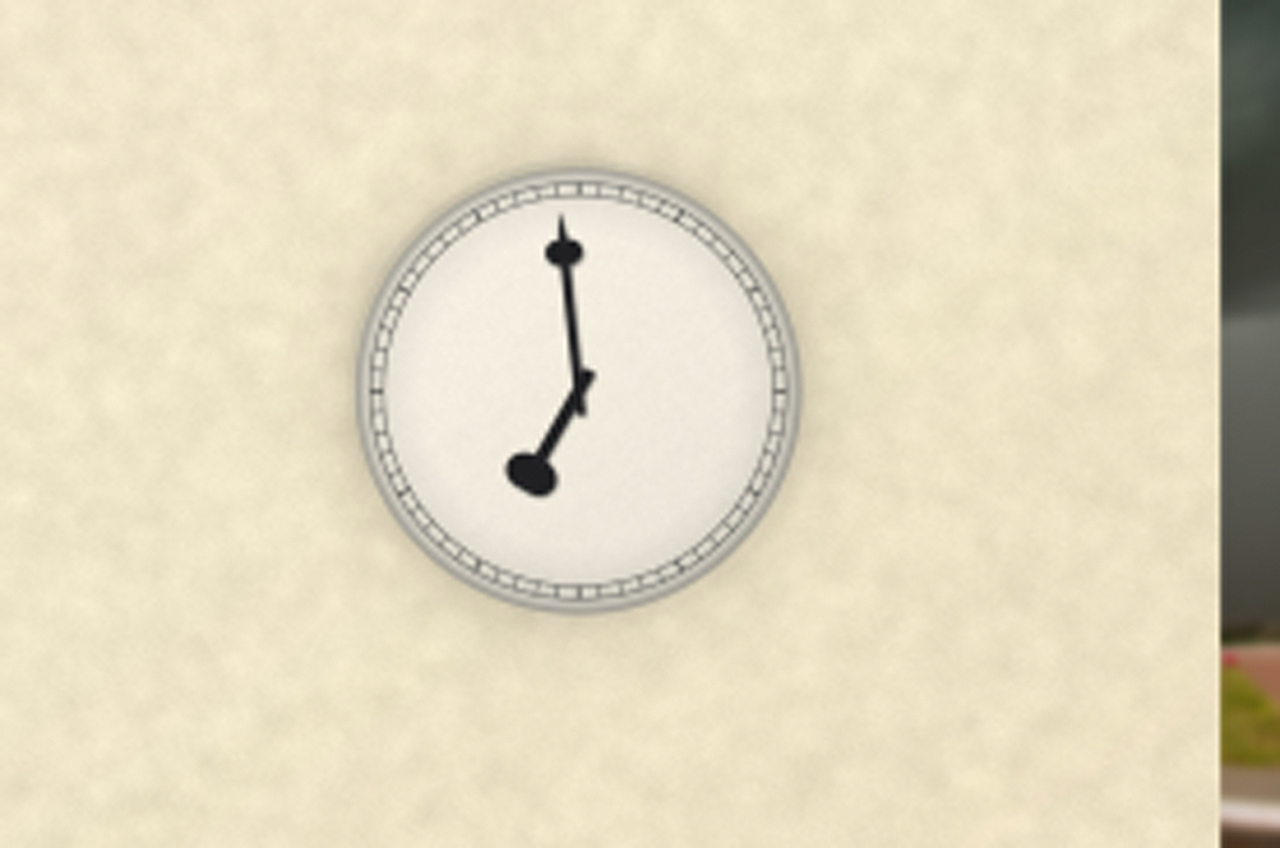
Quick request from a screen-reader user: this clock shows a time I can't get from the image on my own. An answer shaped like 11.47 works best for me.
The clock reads 6.59
